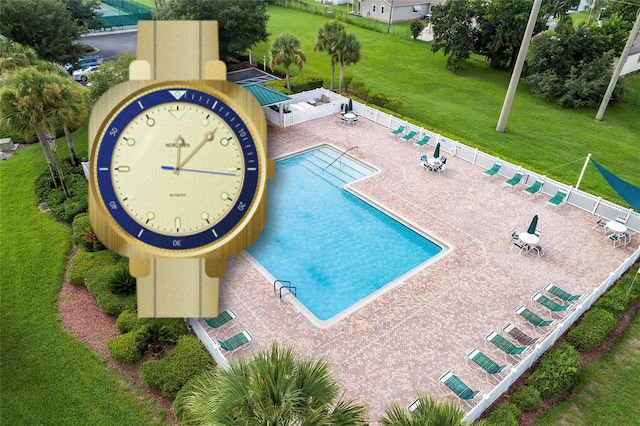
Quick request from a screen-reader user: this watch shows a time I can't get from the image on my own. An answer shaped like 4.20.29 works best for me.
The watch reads 12.07.16
